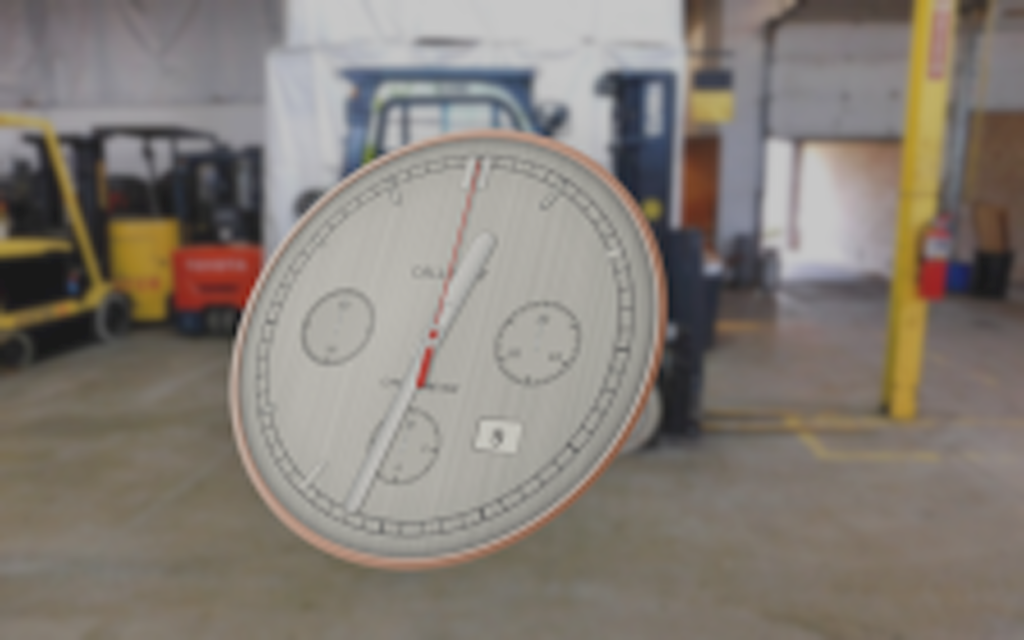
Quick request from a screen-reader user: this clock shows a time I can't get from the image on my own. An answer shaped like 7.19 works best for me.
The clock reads 12.32
